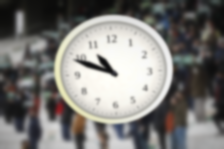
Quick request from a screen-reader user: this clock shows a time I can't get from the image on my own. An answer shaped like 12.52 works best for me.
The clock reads 10.49
